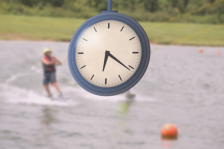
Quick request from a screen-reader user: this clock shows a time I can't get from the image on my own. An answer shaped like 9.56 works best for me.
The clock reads 6.21
